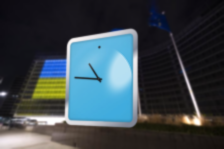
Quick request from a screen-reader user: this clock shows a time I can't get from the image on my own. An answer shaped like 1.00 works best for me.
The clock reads 10.46
